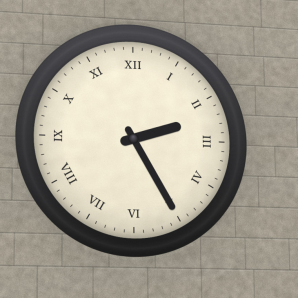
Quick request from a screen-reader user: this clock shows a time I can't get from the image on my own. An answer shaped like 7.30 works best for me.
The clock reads 2.25
